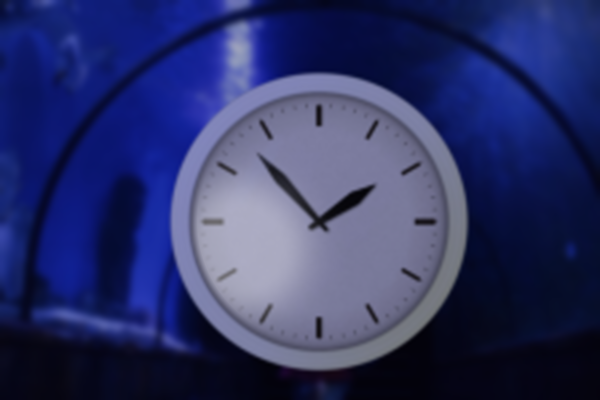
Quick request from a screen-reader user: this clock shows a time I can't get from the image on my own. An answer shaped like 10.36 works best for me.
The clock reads 1.53
